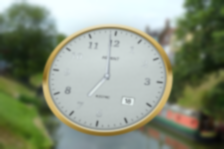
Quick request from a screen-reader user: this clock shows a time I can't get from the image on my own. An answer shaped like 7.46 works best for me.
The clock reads 6.59
